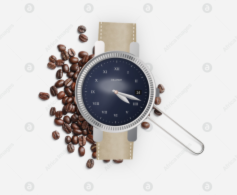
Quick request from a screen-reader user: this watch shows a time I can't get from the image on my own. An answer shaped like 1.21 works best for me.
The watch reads 4.18
